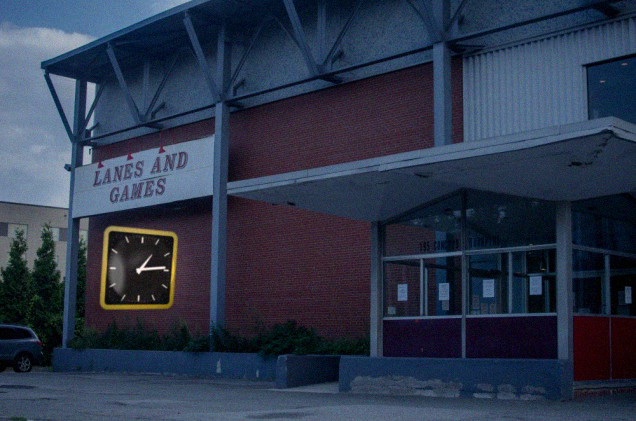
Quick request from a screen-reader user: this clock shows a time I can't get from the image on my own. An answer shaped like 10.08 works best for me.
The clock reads 1.14
